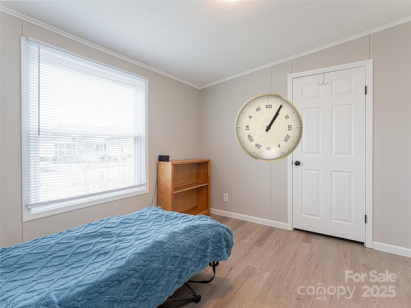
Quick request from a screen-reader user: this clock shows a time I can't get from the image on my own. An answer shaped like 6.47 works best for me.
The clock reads 1.05
